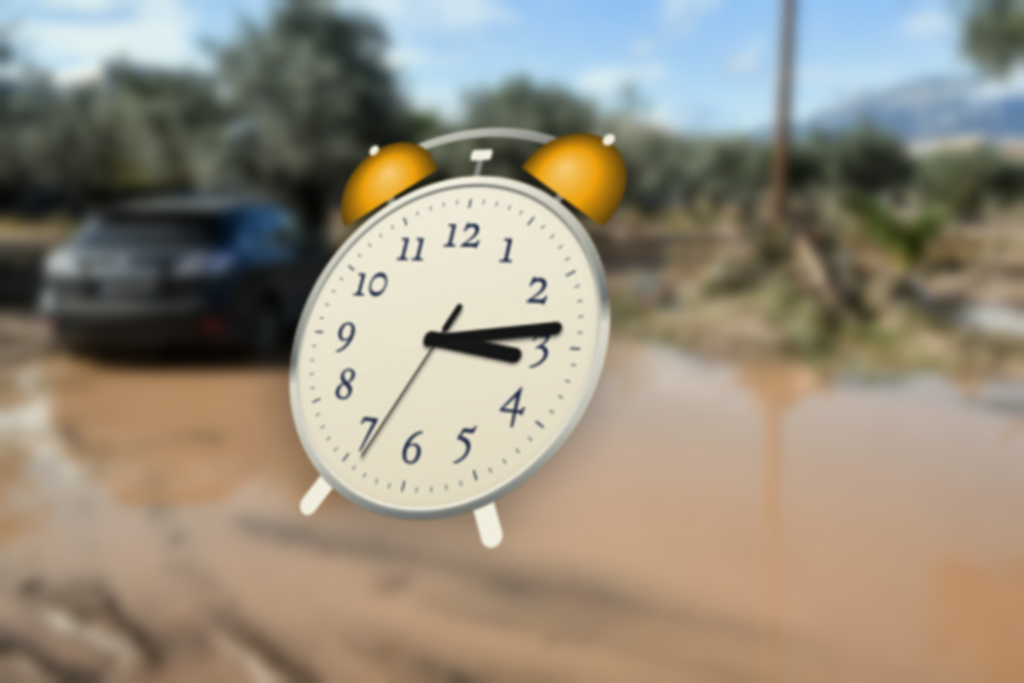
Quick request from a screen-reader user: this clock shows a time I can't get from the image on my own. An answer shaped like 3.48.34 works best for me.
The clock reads 3.13.34
